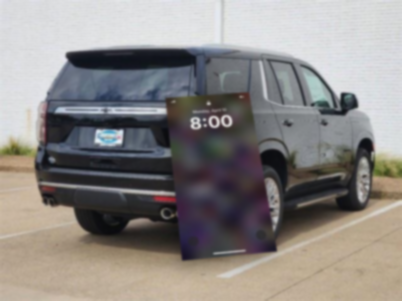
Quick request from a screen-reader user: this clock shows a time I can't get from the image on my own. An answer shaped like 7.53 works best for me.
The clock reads 8.00
